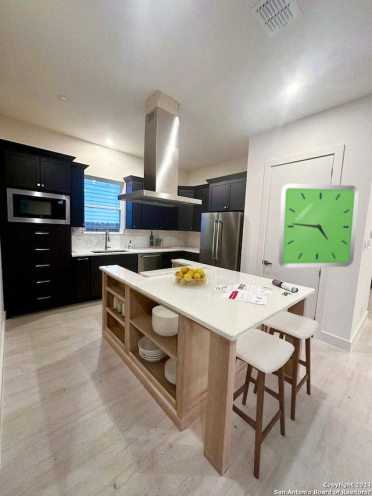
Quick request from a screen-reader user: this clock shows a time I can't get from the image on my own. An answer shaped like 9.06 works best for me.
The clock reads 4.46
